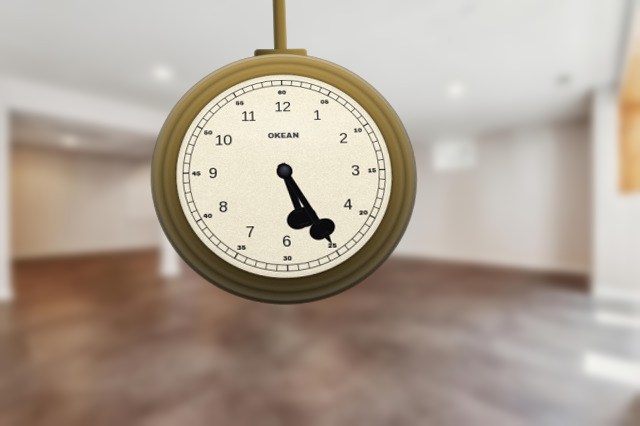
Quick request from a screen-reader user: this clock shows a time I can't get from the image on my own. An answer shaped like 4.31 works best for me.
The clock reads 5.25
